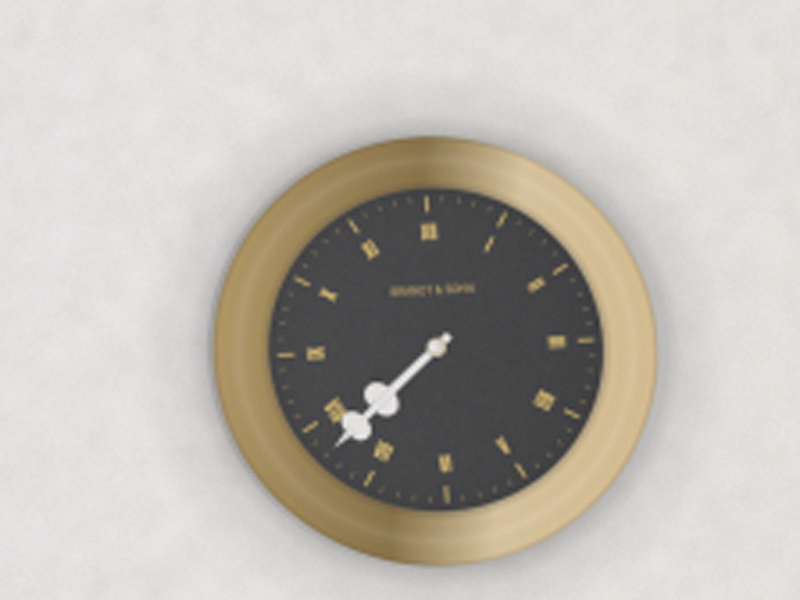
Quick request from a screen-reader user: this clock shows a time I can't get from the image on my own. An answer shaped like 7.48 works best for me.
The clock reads 7.38
